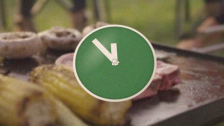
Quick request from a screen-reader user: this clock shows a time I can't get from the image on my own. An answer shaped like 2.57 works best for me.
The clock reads 11.53
